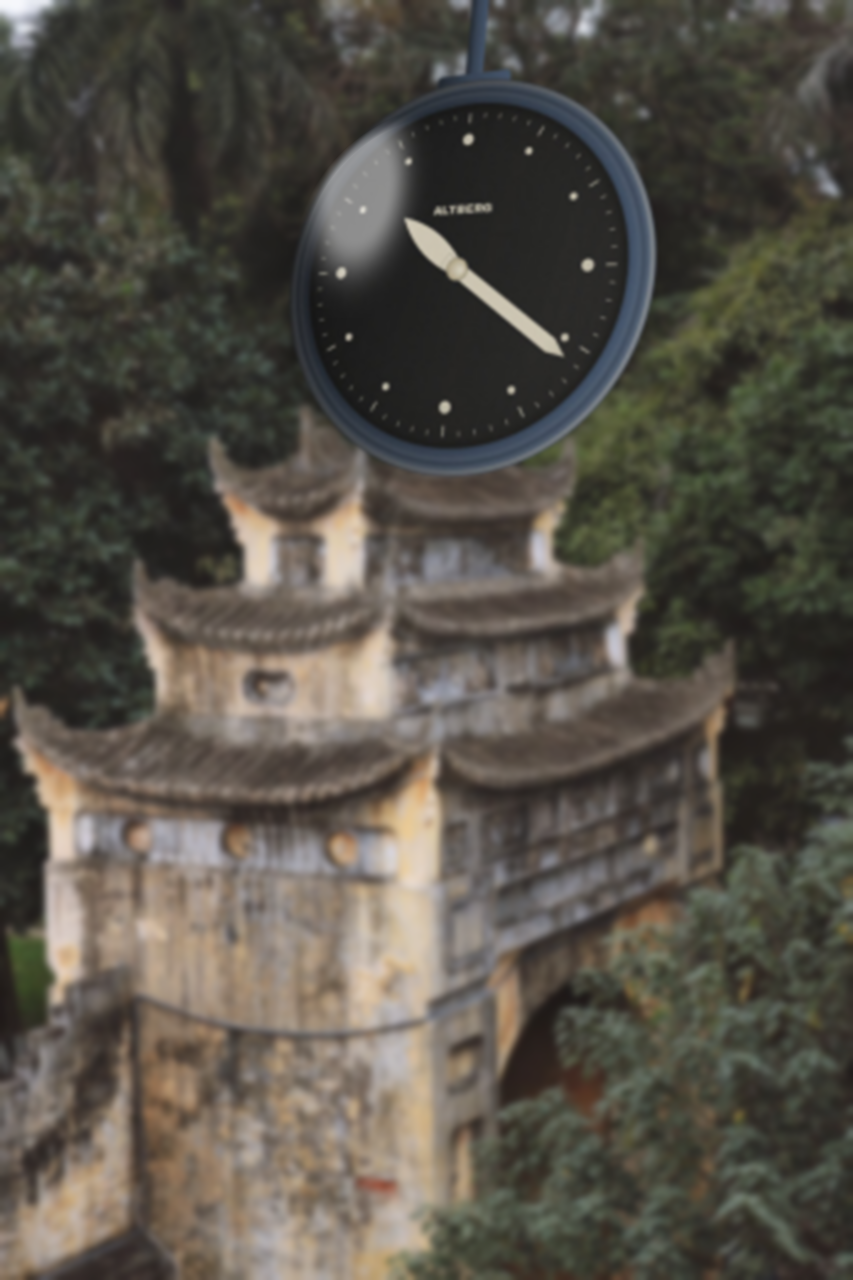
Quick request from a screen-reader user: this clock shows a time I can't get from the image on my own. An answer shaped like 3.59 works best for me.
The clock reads 10.21
